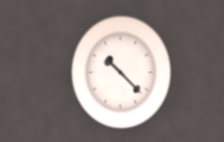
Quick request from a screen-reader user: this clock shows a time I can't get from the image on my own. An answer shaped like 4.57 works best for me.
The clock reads 10.22
